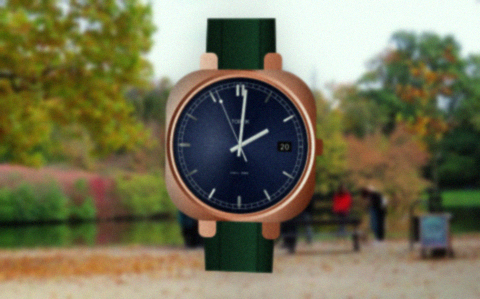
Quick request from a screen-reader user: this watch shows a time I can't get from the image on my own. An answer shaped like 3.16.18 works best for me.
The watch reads 2.00.56
